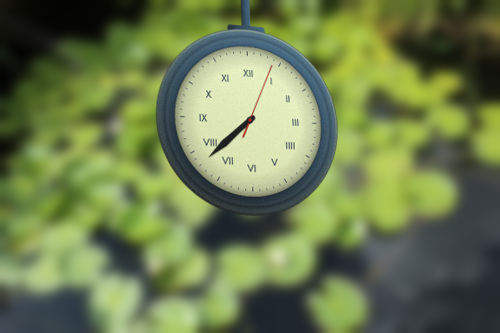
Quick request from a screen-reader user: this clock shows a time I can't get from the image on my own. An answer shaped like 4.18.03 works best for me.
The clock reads 7.38.04
